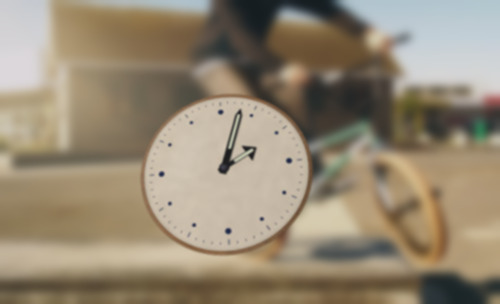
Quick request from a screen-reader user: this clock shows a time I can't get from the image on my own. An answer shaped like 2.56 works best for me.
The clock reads 2.03
